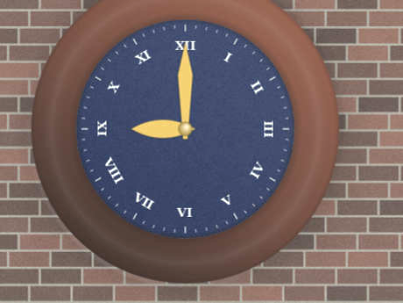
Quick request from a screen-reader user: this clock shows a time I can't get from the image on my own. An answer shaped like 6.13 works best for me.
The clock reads 9.00
